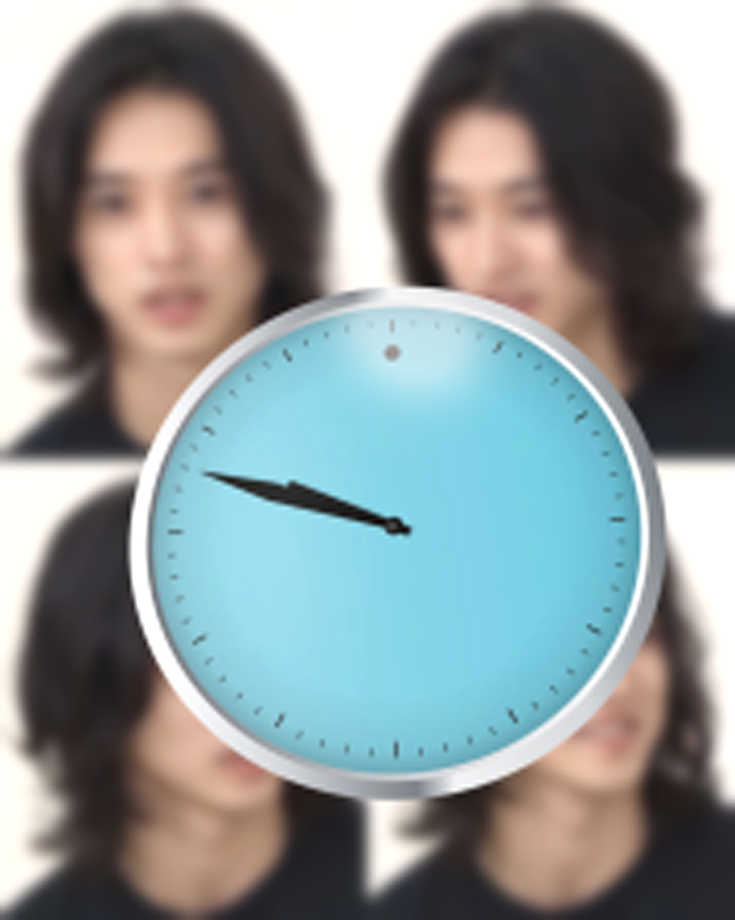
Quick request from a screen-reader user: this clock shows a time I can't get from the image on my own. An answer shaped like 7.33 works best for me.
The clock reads 9.48
